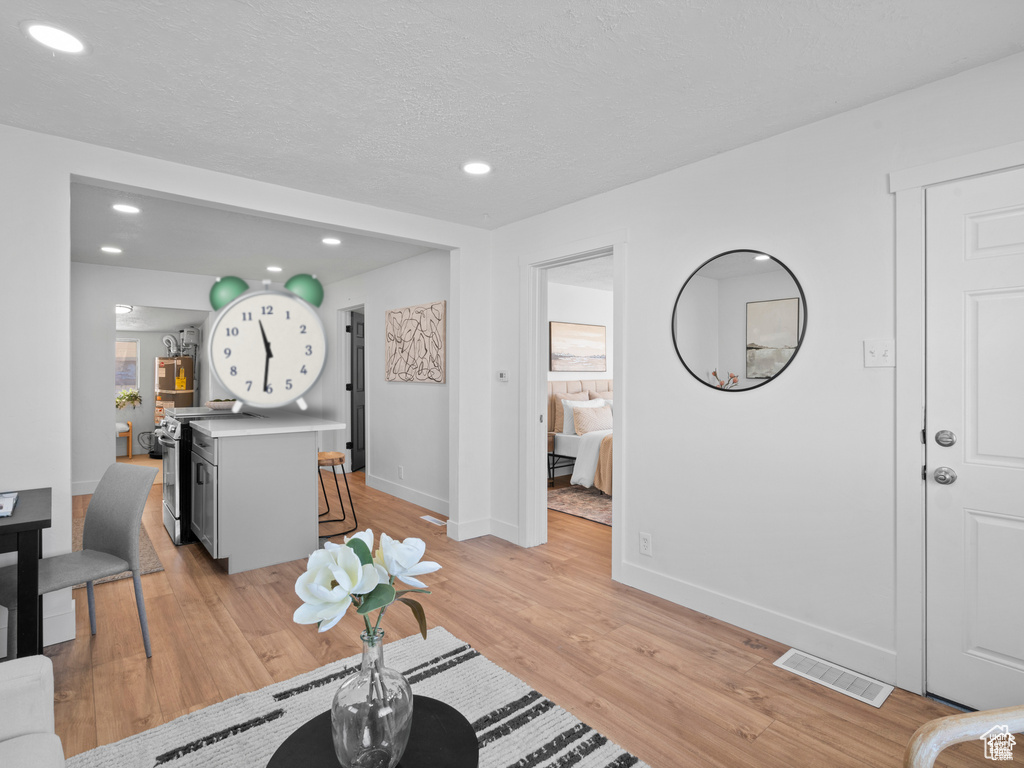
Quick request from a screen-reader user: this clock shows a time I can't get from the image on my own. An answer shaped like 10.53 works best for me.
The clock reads 11.31
